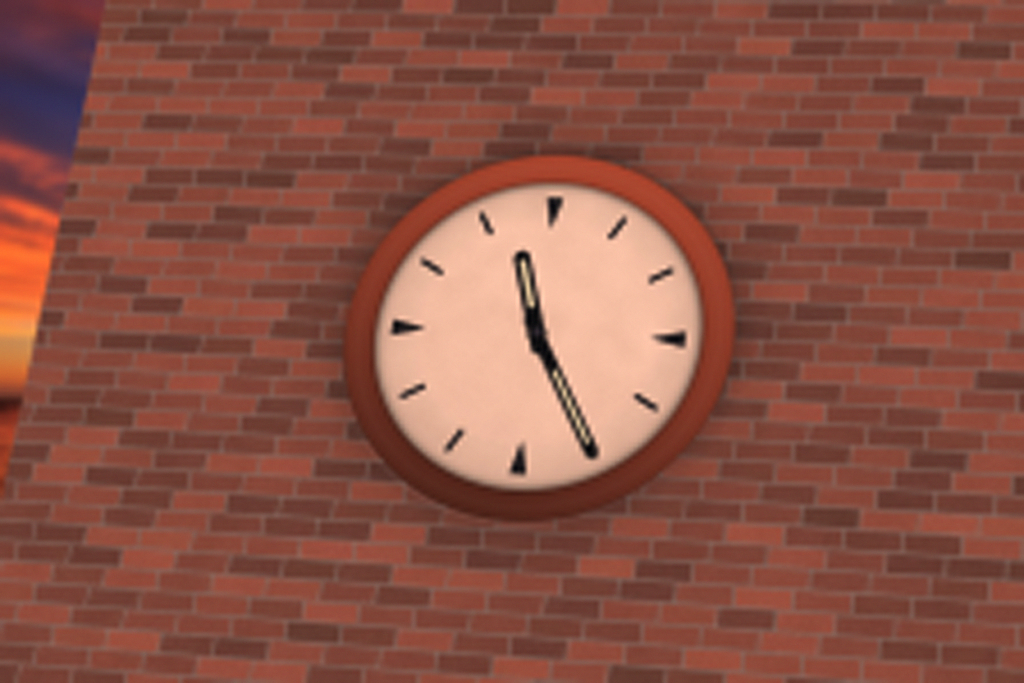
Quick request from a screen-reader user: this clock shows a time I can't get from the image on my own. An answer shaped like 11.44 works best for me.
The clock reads 11.25
